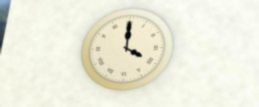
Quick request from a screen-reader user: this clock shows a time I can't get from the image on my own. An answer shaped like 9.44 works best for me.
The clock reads 4.00
